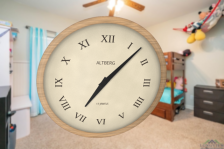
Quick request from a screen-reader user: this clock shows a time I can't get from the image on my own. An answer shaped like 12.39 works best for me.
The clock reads 7.07
